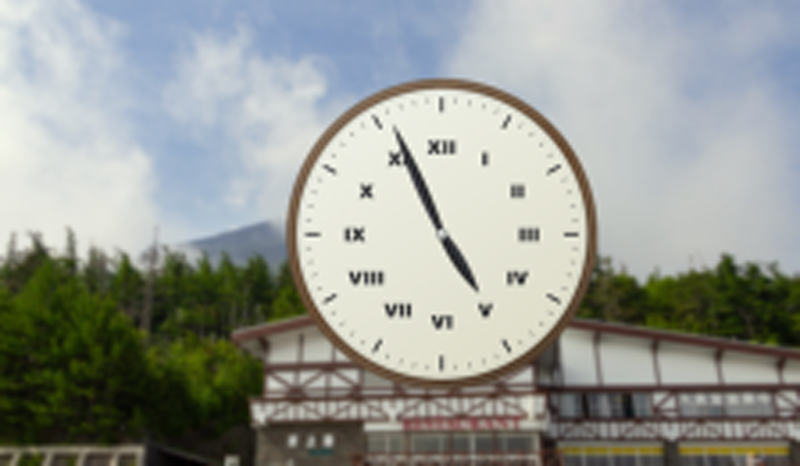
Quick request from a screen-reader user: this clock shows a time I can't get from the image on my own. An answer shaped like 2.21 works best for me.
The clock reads 4.56
